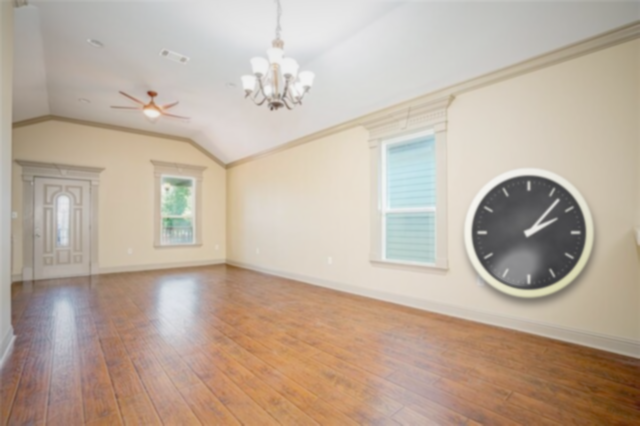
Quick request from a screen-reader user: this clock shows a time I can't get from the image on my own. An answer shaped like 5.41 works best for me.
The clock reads 2.07
